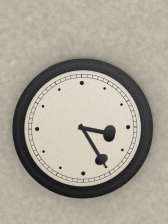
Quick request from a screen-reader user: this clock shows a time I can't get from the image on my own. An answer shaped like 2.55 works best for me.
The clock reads 3.25
